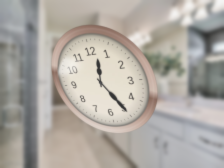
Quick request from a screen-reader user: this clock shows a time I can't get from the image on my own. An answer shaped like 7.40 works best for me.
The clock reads 12.25
